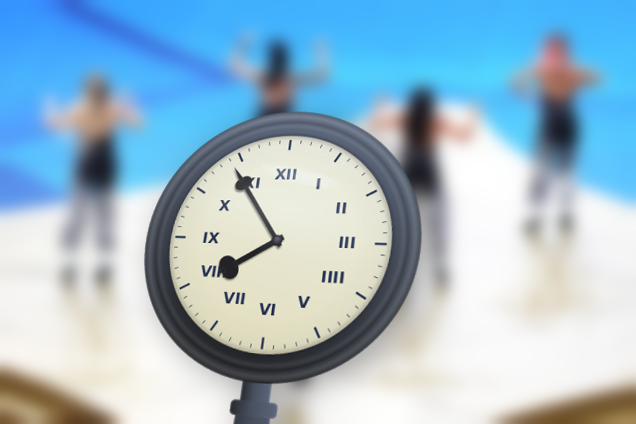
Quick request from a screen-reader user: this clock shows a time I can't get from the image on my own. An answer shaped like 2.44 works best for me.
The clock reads 7.54
